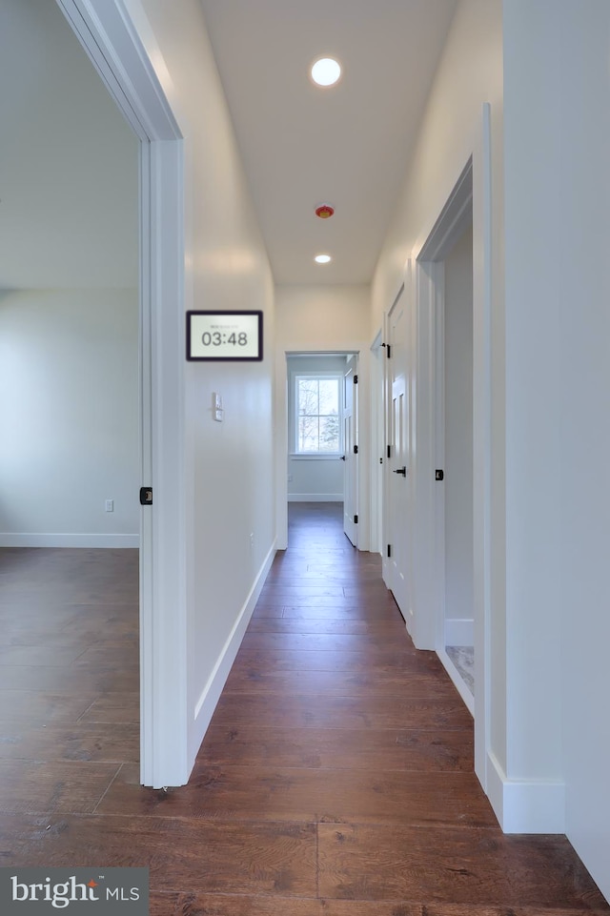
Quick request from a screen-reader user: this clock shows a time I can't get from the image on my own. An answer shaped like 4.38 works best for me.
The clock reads 3.48
